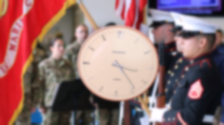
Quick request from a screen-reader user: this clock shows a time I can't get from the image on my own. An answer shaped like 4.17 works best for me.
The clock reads 3.24
